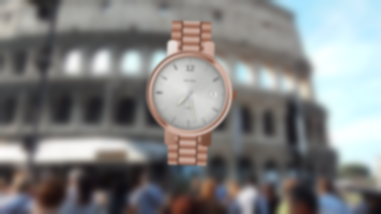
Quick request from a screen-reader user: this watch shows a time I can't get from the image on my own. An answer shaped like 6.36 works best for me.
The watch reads 7.28
